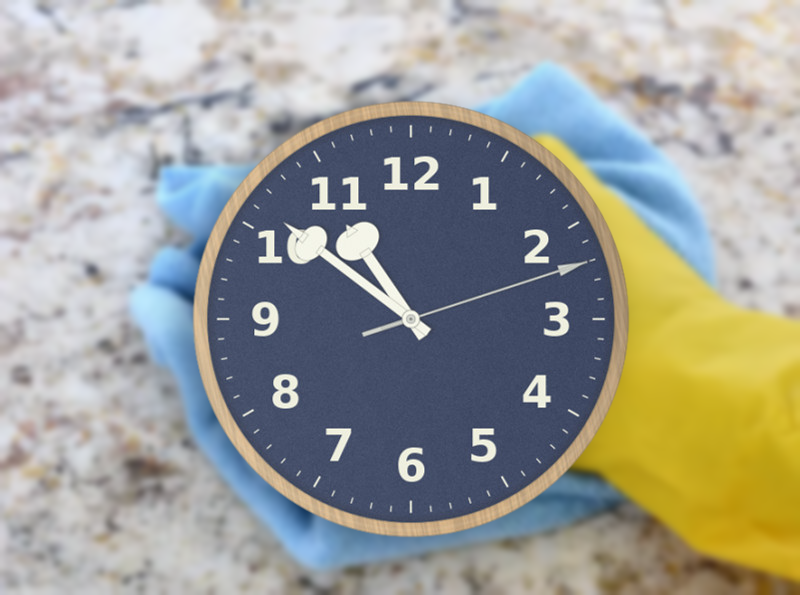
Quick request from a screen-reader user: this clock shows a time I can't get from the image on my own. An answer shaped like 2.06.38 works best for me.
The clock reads 10.51.12
